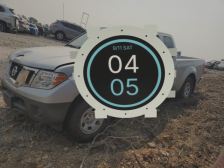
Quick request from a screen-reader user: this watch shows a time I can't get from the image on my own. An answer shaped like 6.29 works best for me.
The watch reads 4.05
